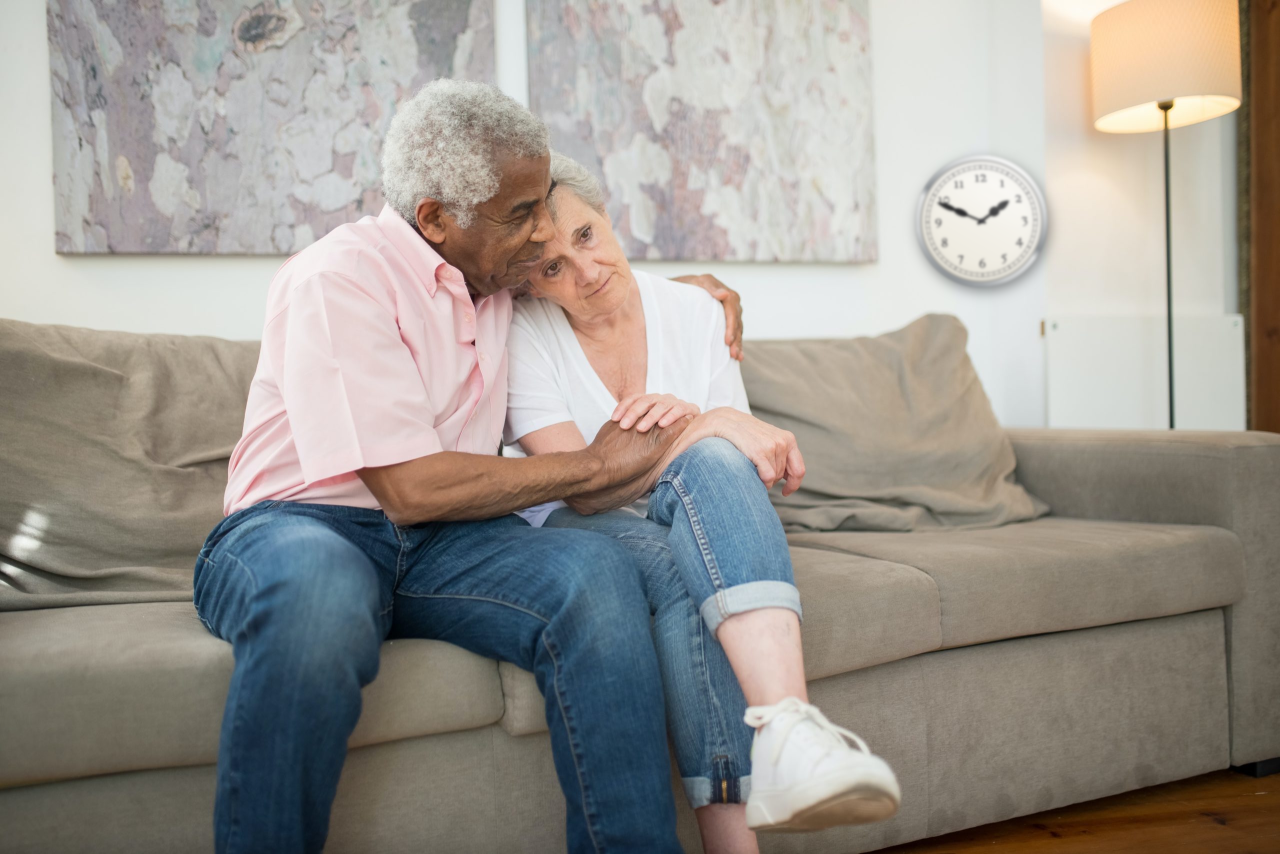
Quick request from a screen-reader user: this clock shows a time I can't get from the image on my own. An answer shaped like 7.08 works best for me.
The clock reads 1.49
